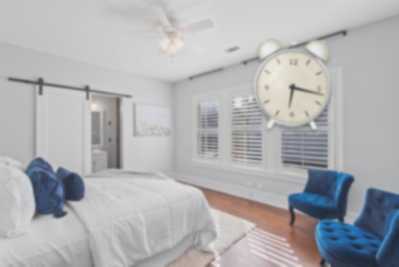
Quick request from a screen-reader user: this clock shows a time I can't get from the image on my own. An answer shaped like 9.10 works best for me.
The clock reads 6.17
